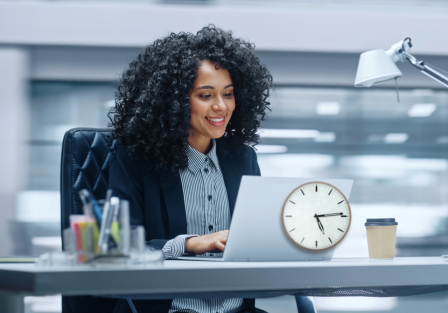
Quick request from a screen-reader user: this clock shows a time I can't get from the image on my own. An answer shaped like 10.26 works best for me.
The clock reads 5.14
